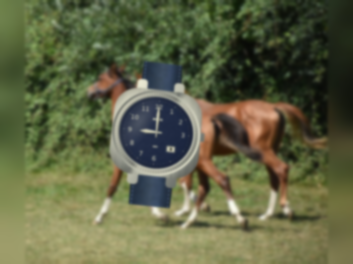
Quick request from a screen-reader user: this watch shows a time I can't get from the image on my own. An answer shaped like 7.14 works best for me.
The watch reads 9.00
